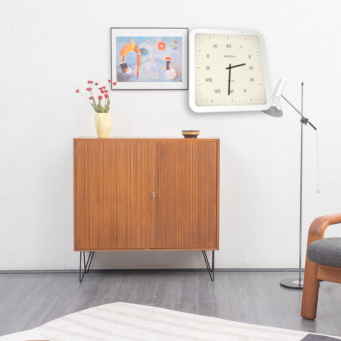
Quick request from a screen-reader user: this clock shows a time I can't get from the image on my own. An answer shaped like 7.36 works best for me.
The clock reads 2.31
